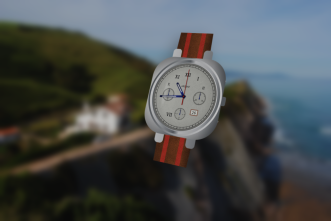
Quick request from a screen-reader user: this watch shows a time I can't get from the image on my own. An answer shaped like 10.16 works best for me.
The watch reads 10.44
